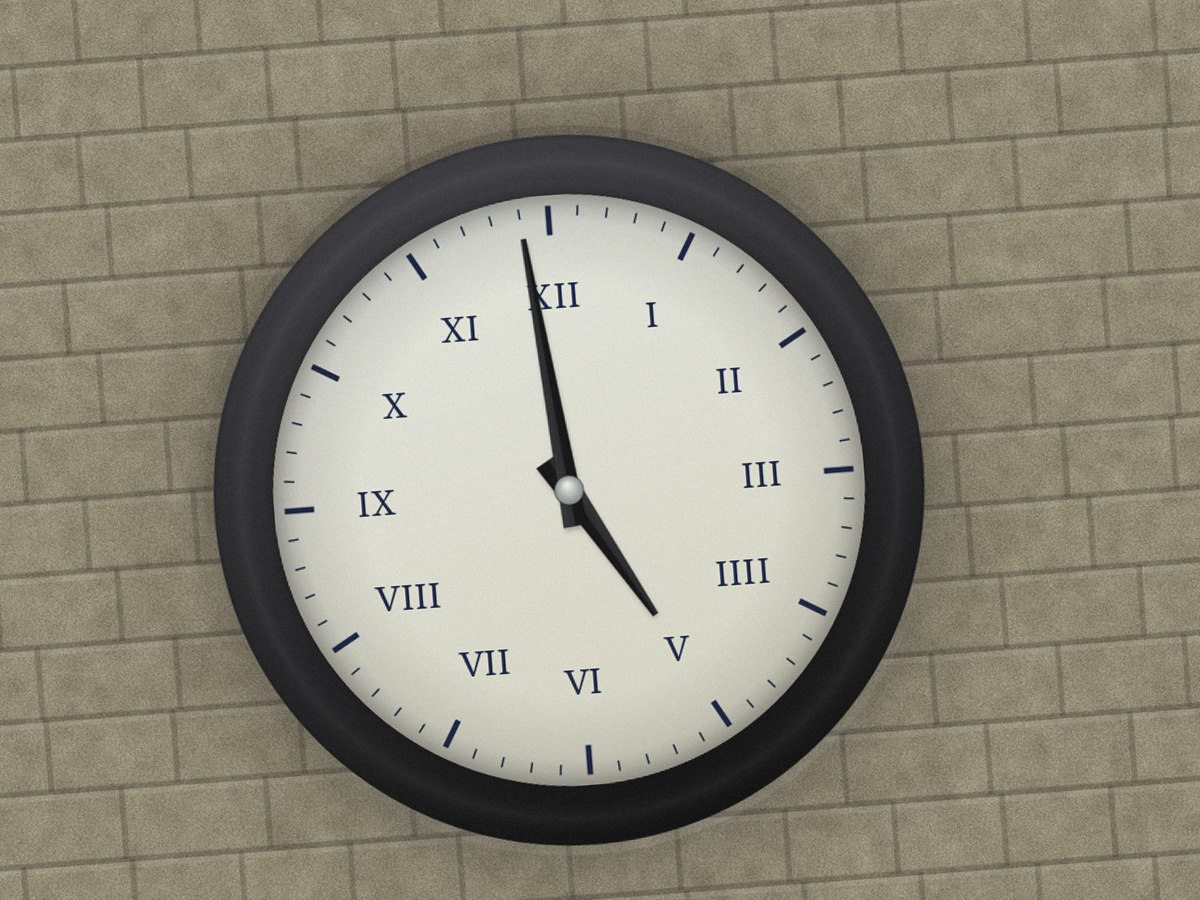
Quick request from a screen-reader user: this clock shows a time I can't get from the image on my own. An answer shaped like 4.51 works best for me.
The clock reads 4.59
